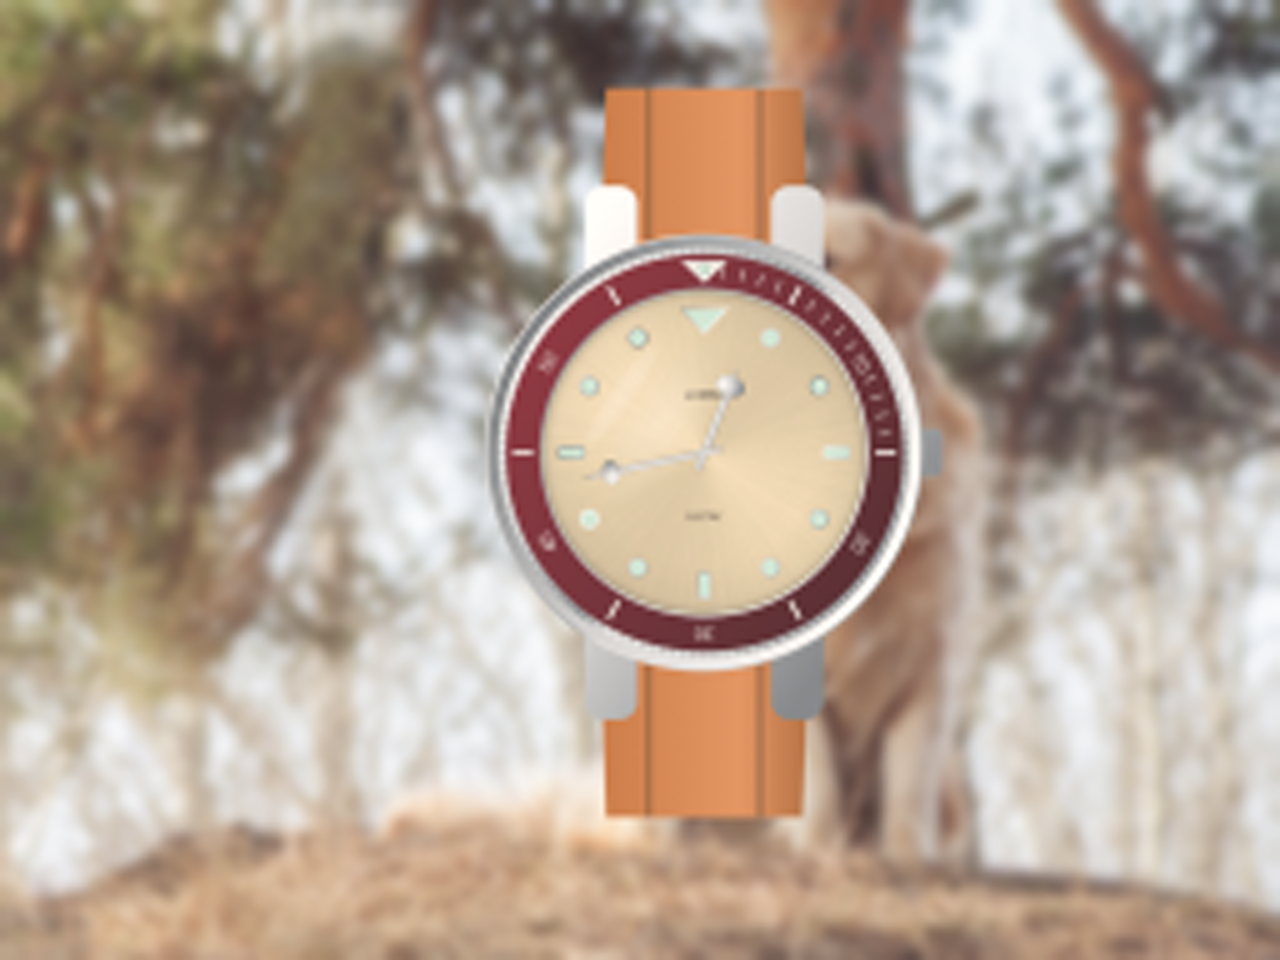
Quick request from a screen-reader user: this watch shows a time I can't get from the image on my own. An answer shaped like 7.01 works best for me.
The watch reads 12.43
